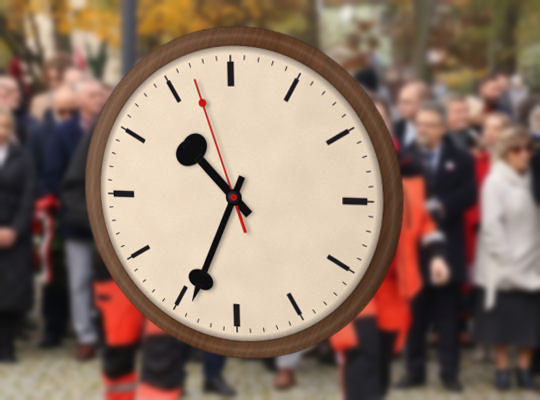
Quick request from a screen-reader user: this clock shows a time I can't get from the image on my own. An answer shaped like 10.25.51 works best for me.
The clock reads 10.33.57
